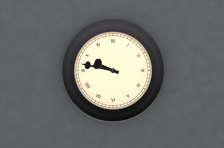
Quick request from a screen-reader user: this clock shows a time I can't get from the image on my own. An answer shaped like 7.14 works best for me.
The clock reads 9.47
